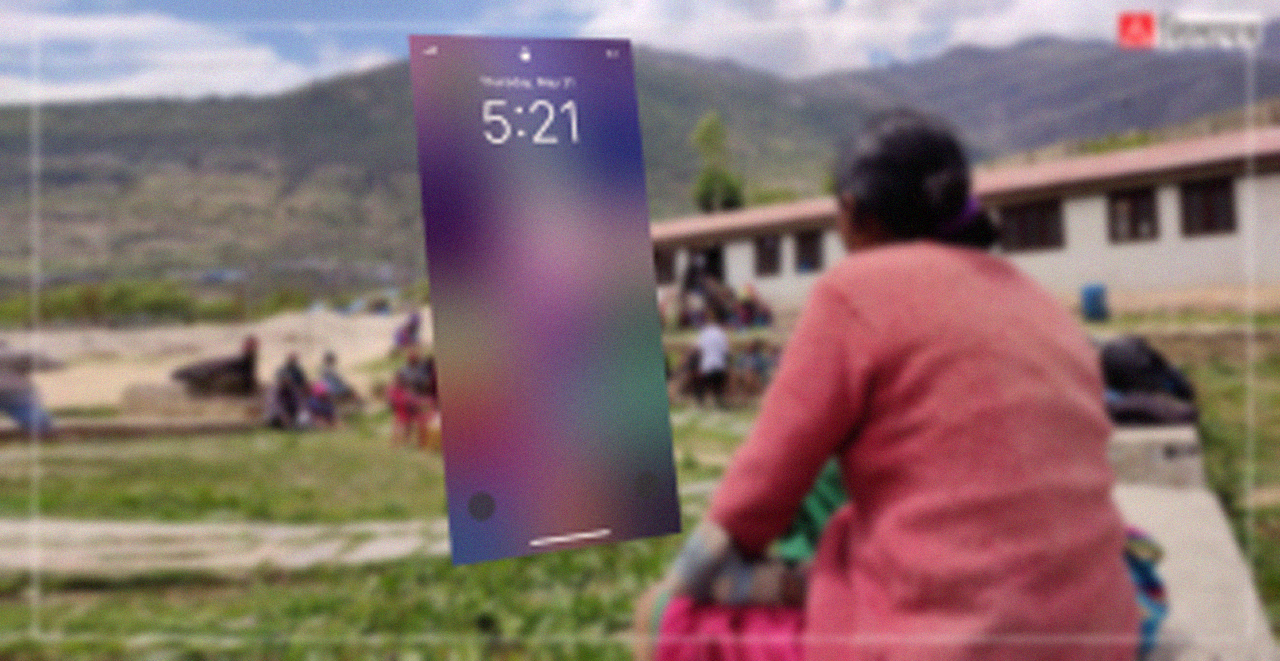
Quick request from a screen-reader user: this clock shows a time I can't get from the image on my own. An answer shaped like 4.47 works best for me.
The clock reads 5.21
